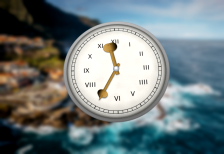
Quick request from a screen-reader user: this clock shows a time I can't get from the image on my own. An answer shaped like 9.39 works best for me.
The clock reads 11.35
